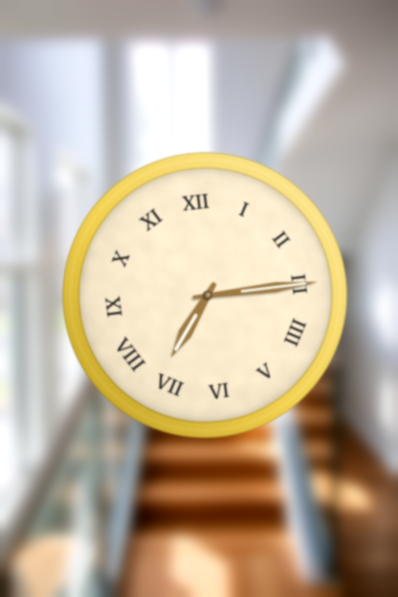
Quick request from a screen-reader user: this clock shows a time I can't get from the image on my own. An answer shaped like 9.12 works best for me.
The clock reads 7.15
